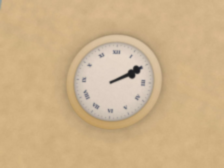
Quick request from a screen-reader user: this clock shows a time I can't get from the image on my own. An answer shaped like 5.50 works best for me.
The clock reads 2.10
